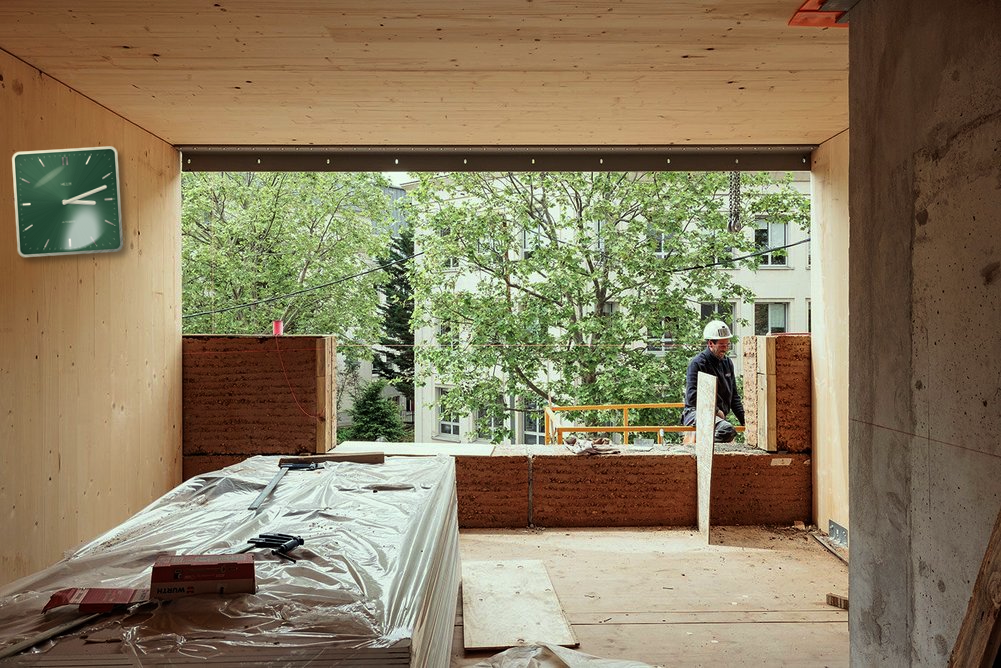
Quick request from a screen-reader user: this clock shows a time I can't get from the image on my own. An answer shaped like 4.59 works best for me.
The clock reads 3.12
